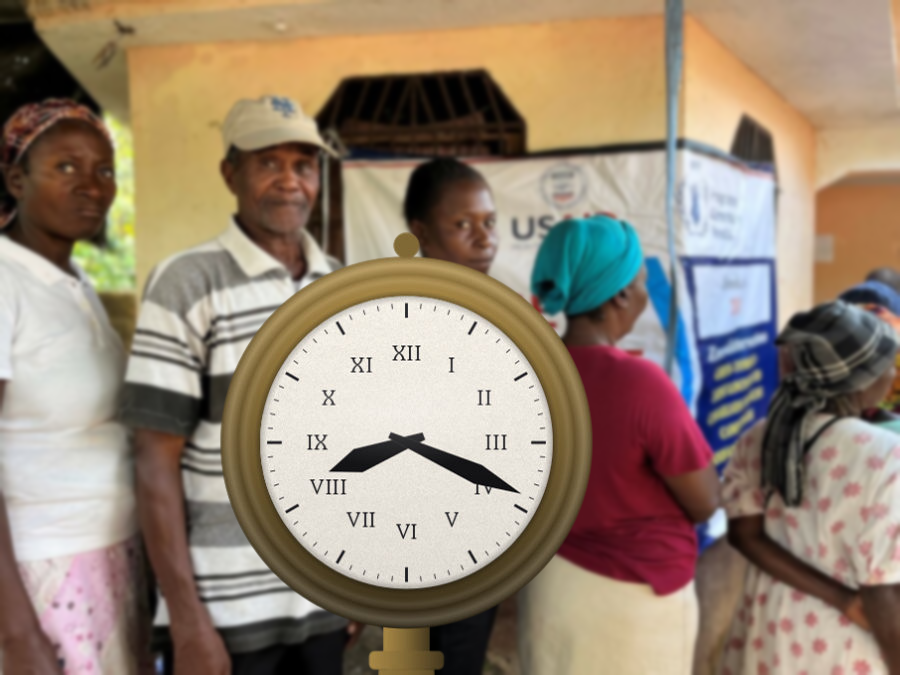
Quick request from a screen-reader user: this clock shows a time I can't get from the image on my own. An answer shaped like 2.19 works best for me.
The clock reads 8.19
